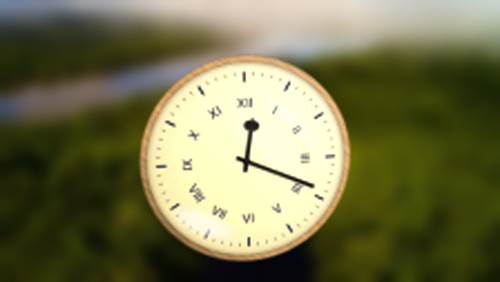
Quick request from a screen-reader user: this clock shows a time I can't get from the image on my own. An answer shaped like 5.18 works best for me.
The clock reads 12.19
